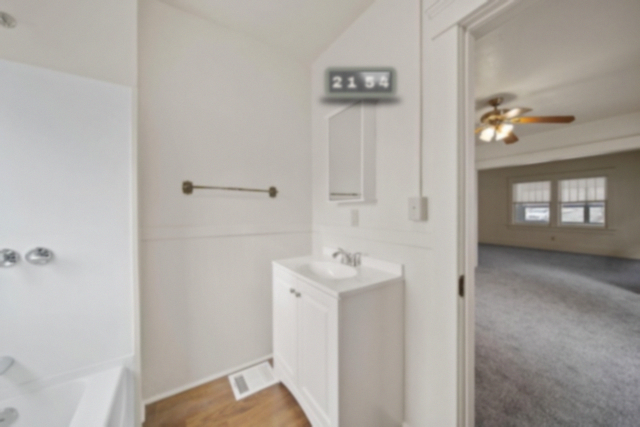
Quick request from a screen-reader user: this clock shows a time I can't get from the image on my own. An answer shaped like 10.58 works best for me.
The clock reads 21.54
